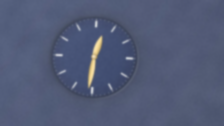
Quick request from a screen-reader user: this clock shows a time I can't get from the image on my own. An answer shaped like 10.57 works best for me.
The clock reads 12.31
